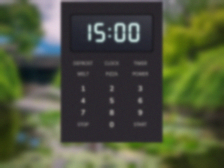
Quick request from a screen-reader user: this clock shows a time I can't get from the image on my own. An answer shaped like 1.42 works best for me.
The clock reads 15.00
